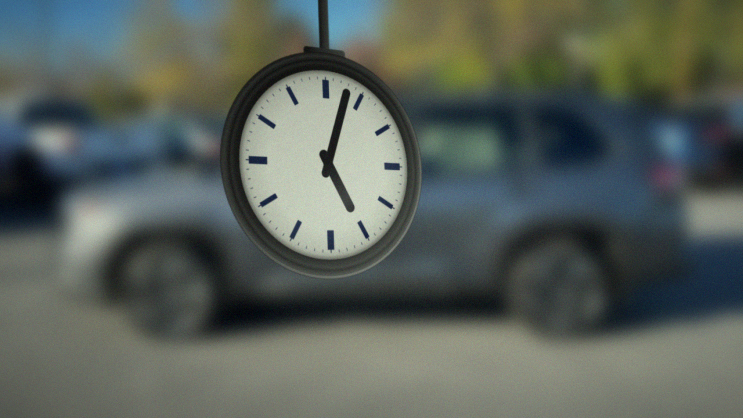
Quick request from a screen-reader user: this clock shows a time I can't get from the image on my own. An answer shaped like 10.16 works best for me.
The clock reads 5.03
